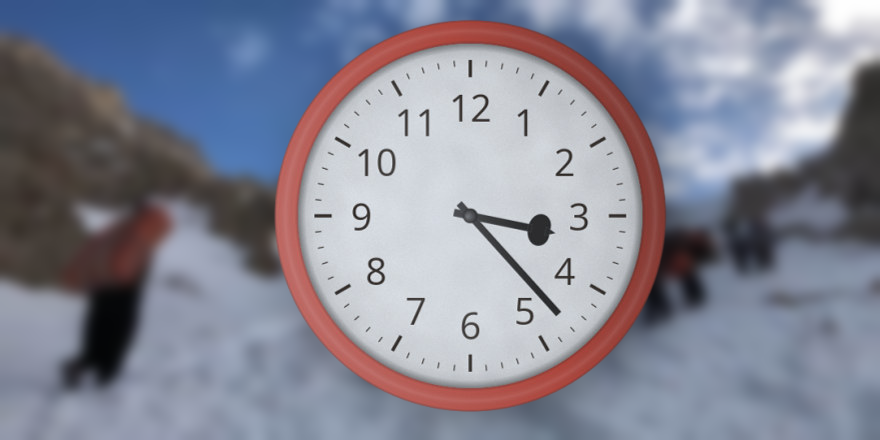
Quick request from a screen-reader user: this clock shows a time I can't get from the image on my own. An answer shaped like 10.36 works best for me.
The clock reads 3.23
